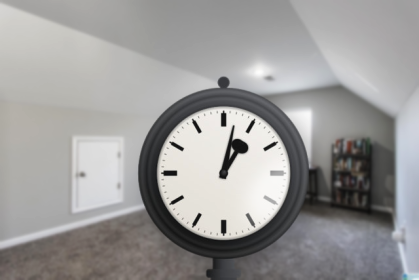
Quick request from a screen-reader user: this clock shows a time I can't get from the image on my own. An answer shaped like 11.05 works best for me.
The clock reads 1.02
